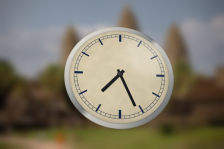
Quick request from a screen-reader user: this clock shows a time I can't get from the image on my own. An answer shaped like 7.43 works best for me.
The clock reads 7.26
